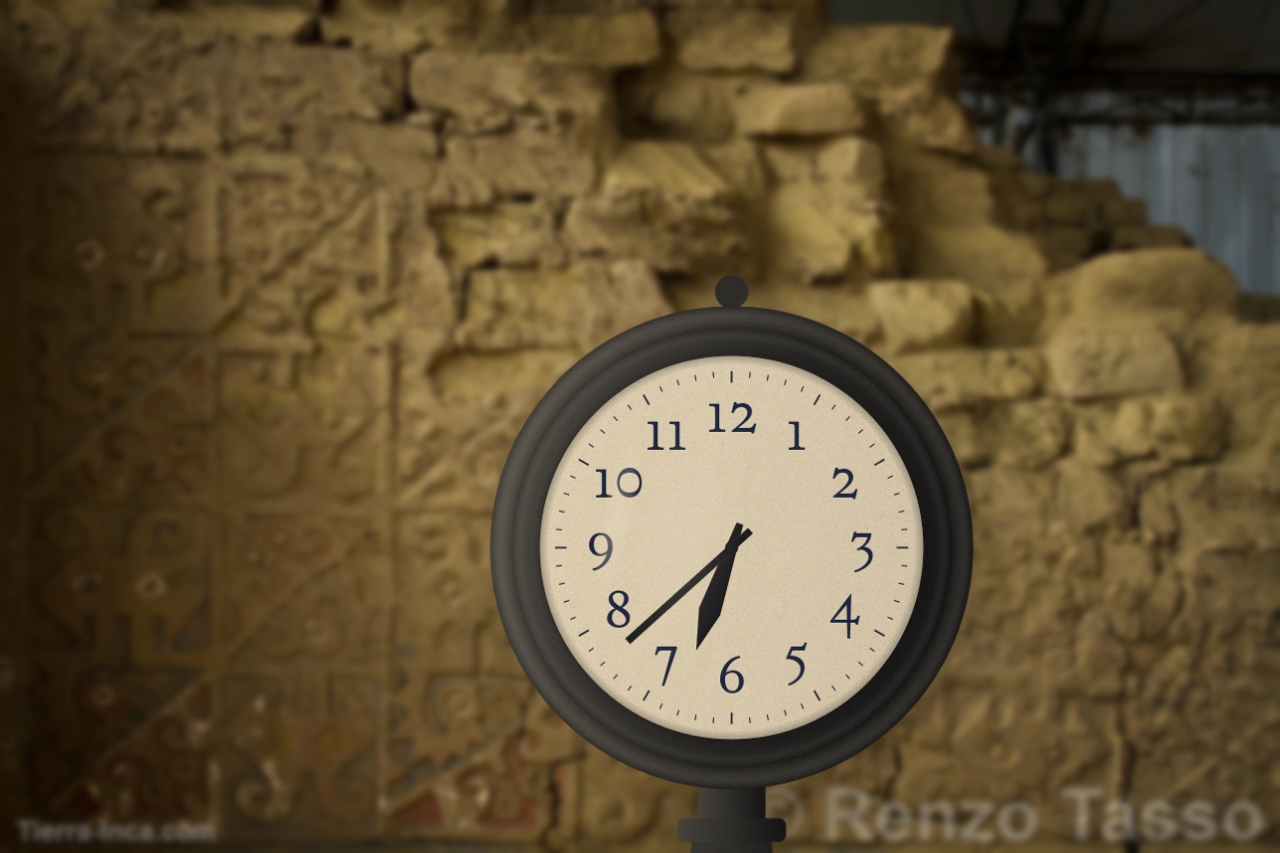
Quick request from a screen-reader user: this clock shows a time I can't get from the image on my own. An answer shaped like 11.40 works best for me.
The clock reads 6.38
